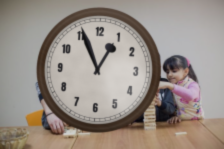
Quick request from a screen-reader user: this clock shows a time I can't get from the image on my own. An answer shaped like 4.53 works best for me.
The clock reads 12.56
